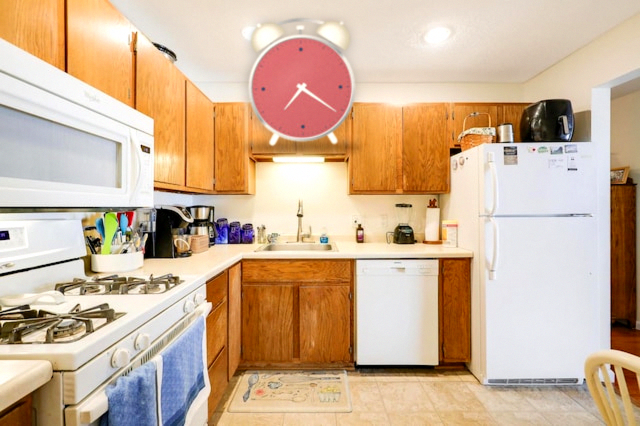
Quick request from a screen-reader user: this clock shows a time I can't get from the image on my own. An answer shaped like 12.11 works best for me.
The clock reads 7.21
